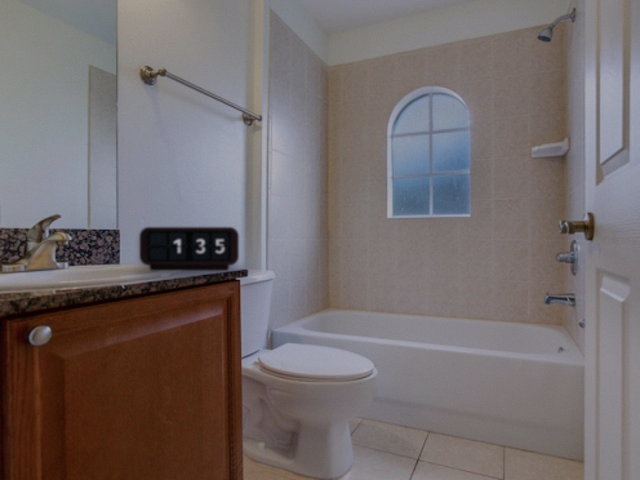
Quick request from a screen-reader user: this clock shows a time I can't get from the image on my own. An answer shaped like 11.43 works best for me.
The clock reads 1.35
